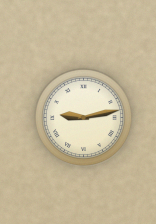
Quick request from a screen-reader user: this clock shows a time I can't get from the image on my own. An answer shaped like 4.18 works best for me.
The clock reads 9.13
